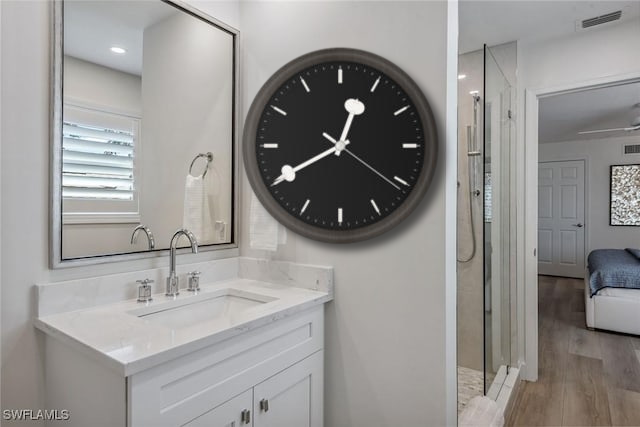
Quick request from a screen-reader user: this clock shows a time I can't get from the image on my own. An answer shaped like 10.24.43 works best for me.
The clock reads 12.40.21
